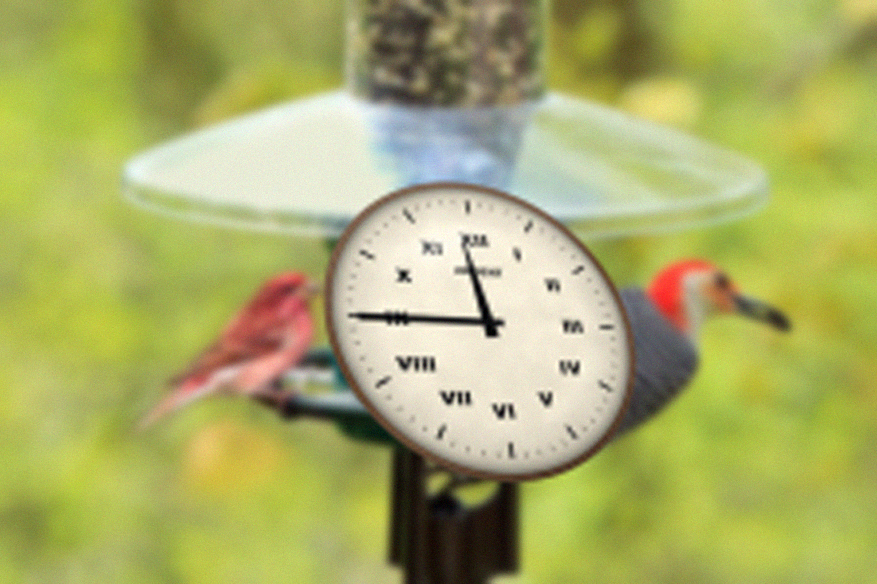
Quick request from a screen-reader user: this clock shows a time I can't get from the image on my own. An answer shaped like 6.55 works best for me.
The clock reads 11.45
